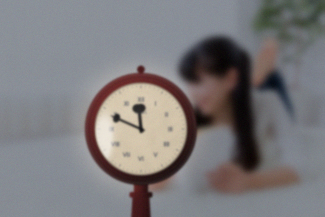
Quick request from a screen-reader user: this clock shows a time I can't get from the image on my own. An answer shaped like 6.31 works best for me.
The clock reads 11.49
